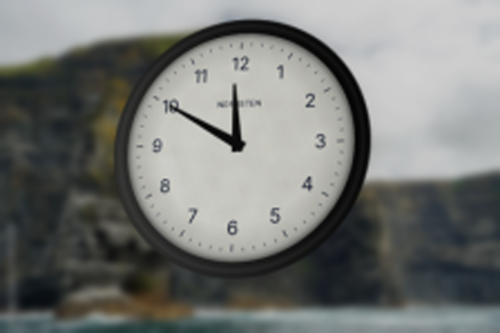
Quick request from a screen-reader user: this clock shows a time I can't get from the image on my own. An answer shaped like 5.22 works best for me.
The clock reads 11.50
